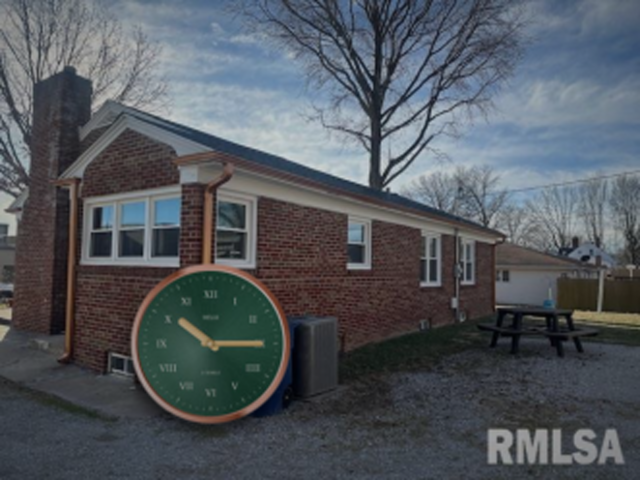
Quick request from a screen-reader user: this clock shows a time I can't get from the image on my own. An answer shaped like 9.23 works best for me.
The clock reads 10.15
